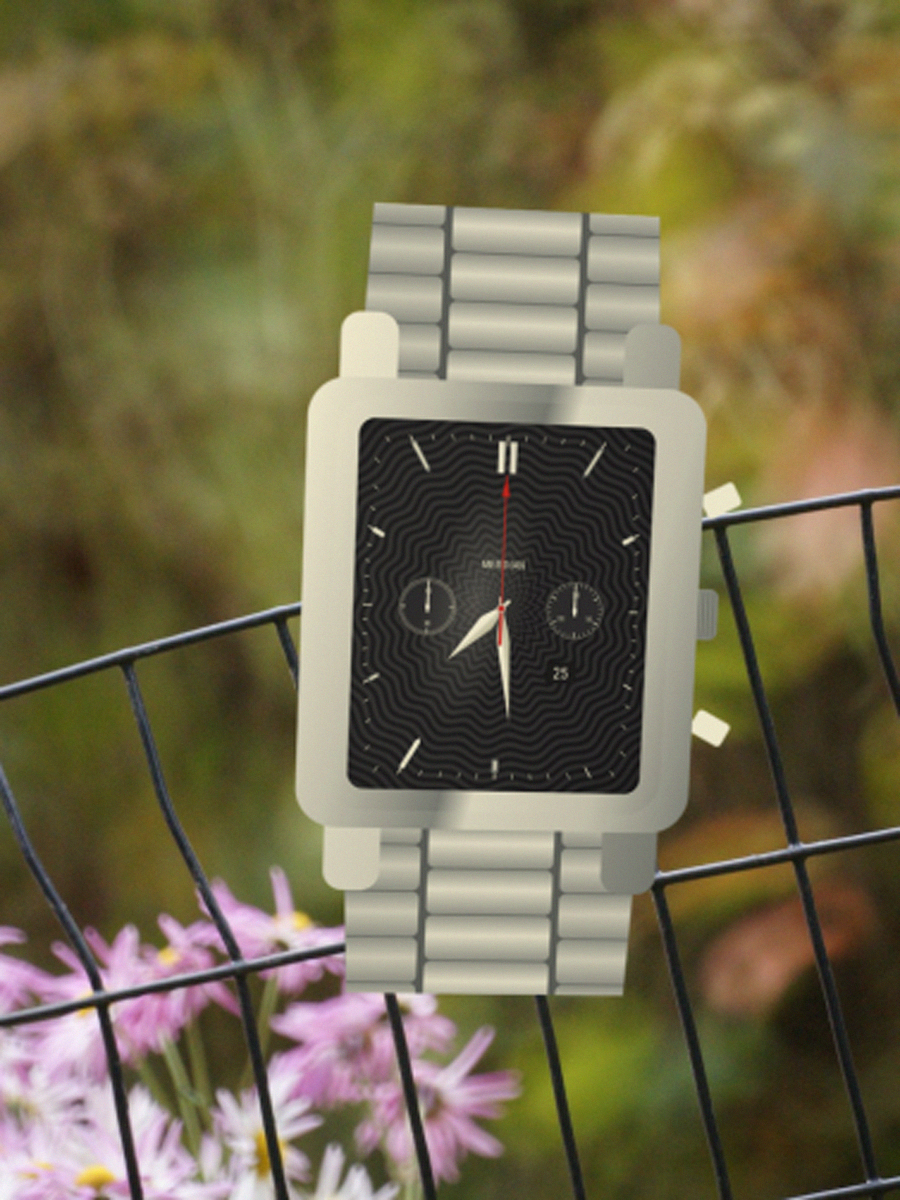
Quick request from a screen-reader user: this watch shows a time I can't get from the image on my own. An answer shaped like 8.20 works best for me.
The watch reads 7.29
